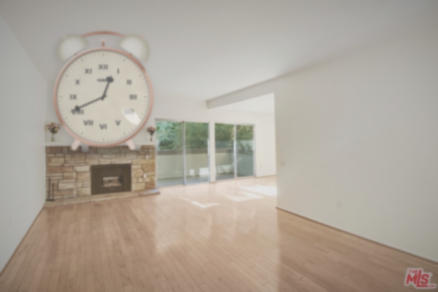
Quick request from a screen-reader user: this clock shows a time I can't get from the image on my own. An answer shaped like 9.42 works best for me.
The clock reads 12.41
